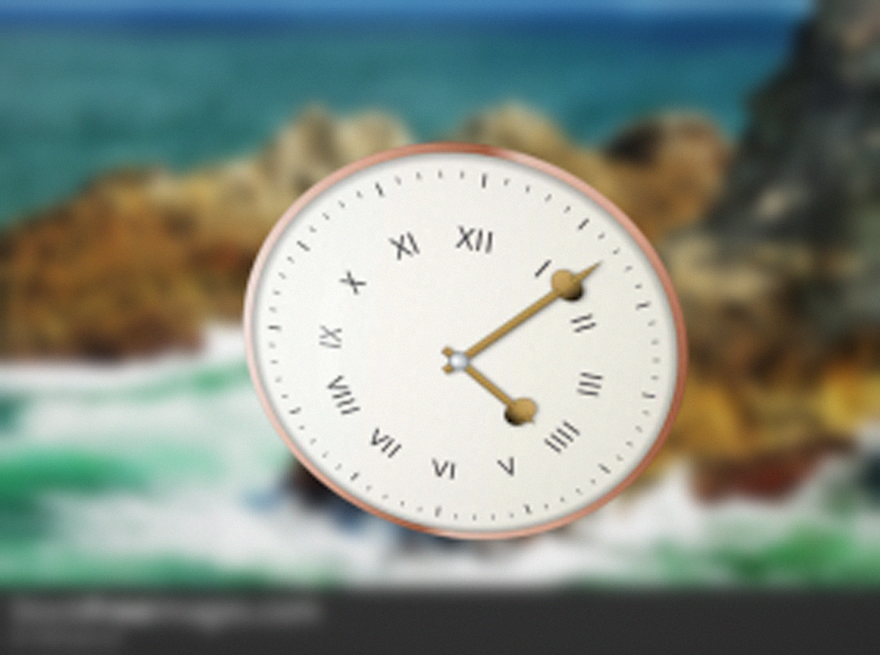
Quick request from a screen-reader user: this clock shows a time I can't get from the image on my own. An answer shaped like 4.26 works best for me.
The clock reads 4.07
